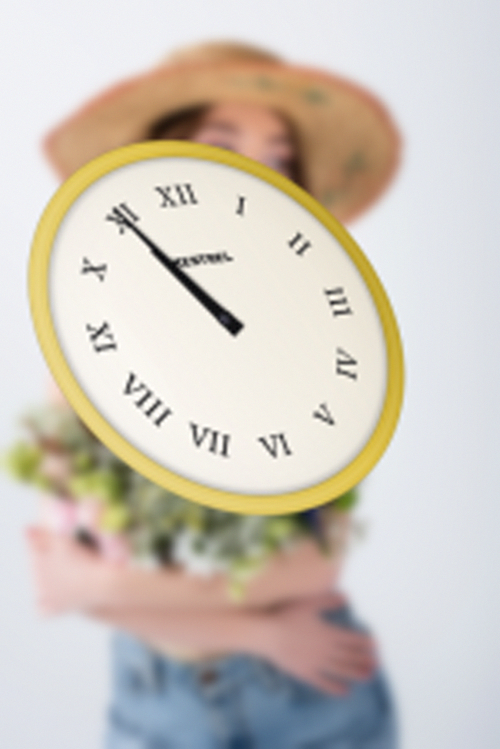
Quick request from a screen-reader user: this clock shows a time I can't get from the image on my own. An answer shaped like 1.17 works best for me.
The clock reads 10.55
